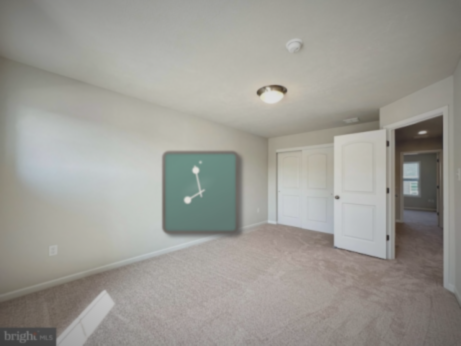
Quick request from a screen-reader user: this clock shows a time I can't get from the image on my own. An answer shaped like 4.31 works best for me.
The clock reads 7.58
